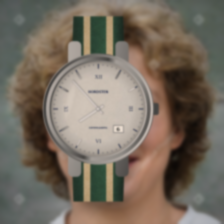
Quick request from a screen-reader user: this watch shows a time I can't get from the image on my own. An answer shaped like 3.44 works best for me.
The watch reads 7.53
